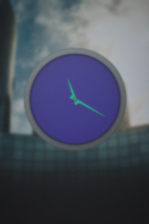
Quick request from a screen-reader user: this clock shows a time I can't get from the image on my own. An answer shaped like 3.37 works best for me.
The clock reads 11.20
